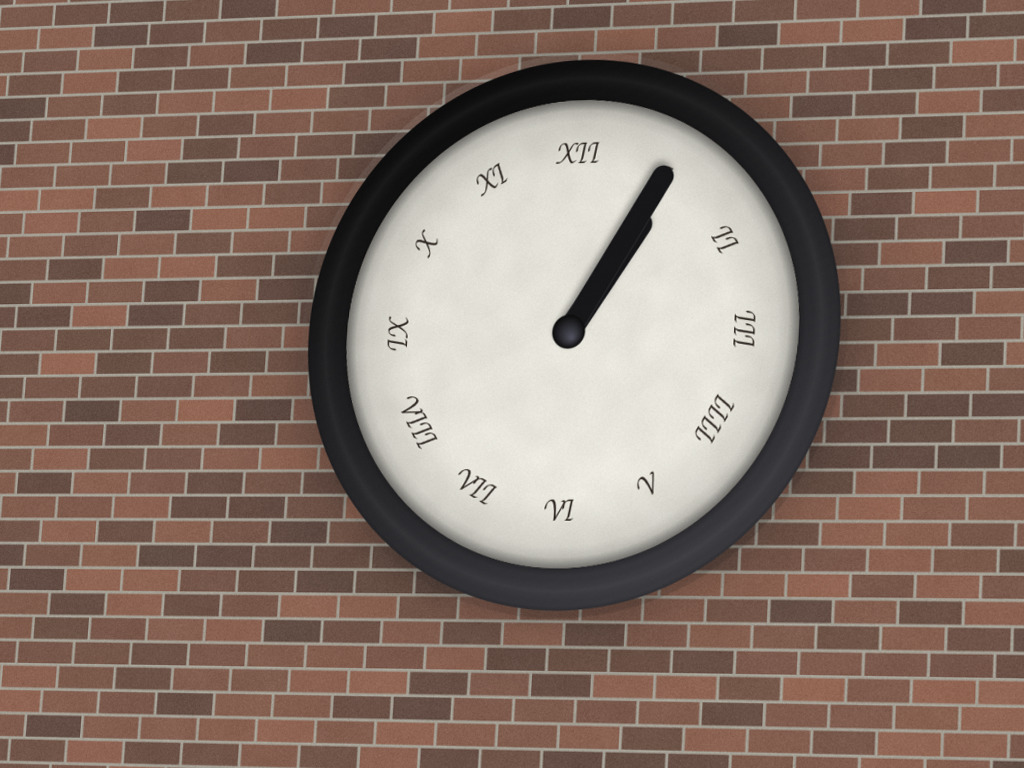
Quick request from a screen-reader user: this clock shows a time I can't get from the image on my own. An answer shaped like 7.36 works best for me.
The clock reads 1.05
